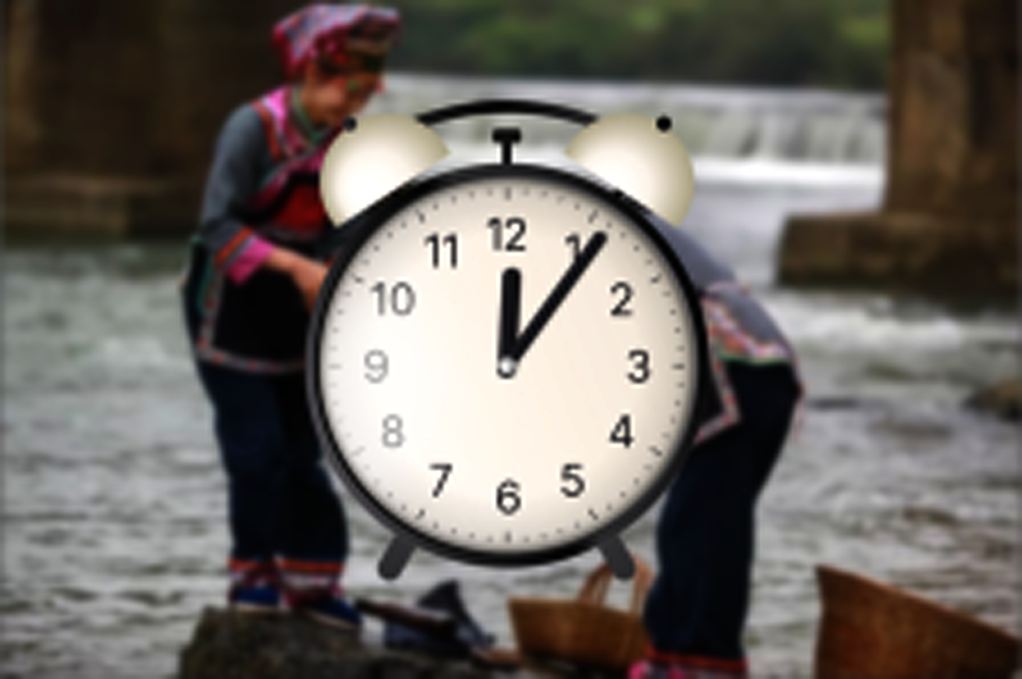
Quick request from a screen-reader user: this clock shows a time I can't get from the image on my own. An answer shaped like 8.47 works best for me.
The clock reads 12.06
